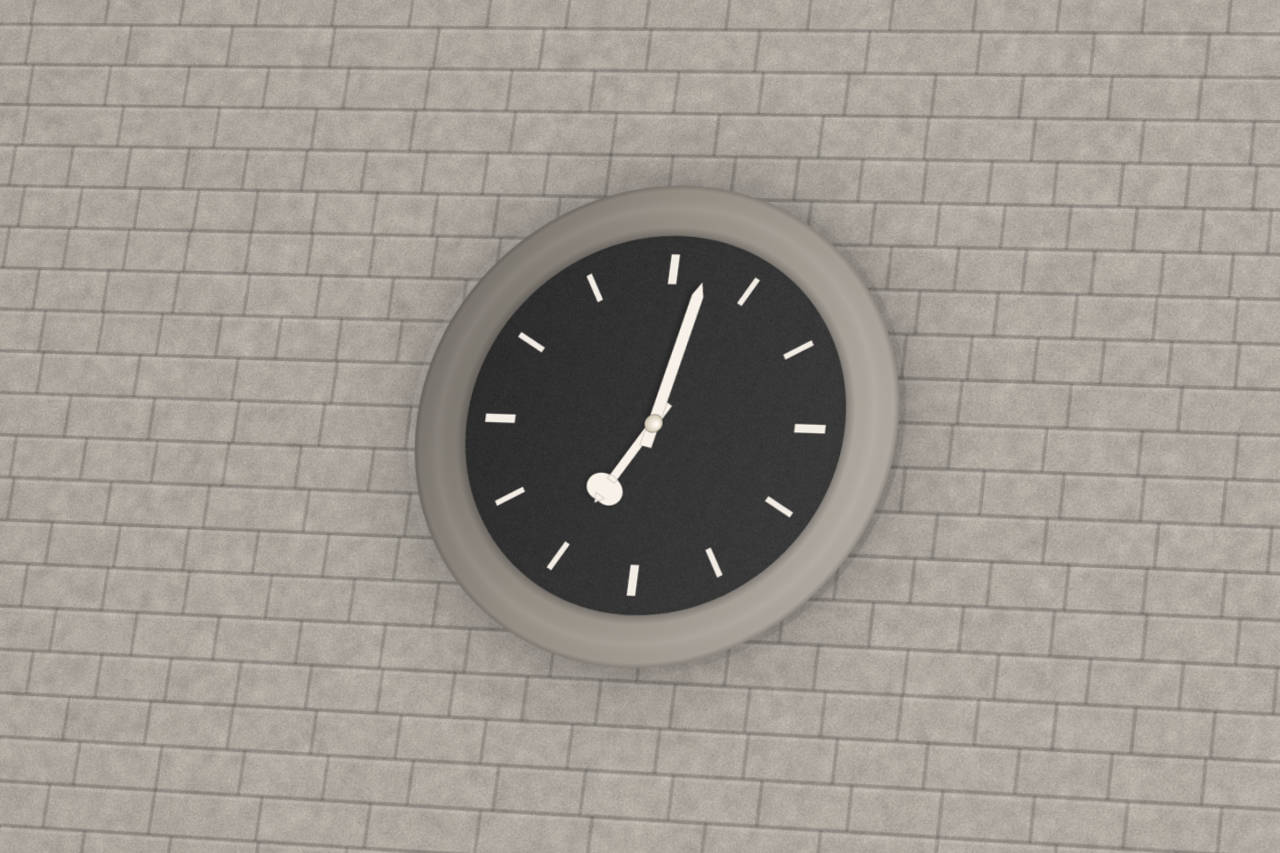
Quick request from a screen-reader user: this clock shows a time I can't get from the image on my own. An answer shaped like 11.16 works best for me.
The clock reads 7.02
